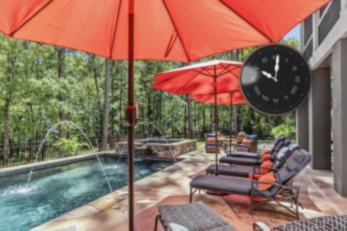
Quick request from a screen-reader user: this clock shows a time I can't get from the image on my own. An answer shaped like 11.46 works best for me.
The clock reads 10.01
